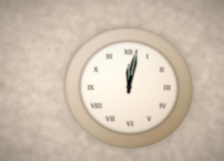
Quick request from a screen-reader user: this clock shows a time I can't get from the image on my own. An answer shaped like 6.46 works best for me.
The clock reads 12.02
